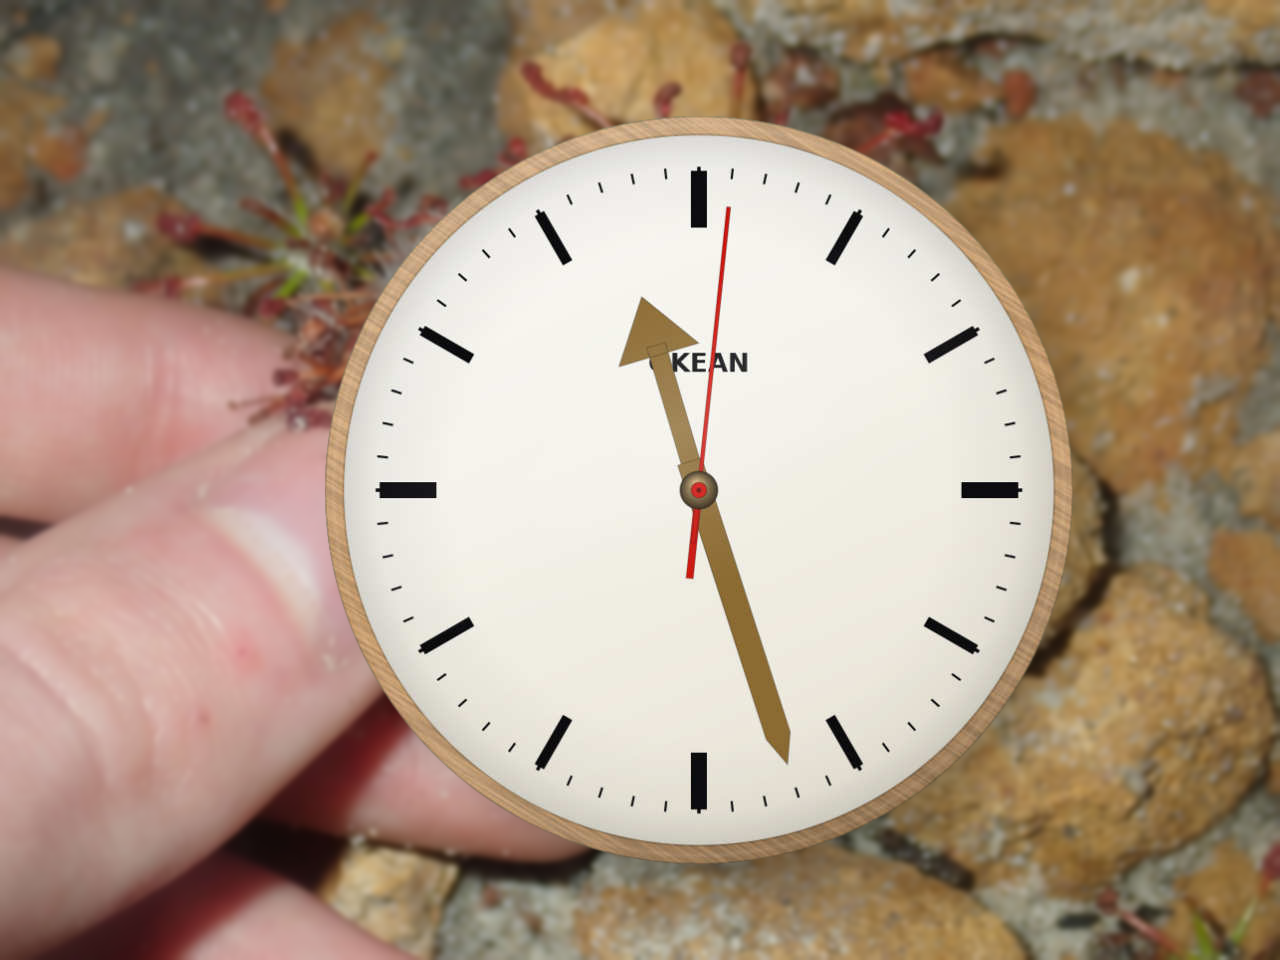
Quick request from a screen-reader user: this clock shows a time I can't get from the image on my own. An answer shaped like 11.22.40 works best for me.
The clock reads 11.27.01
